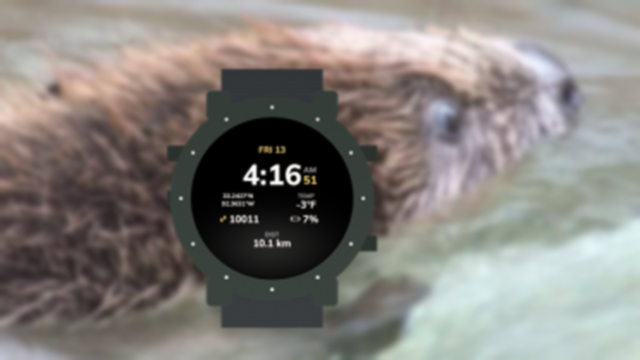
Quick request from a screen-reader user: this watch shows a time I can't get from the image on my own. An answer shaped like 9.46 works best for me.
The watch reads 4.16
